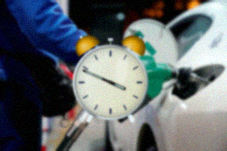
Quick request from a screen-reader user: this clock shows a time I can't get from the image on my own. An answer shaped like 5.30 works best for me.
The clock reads 3.49
